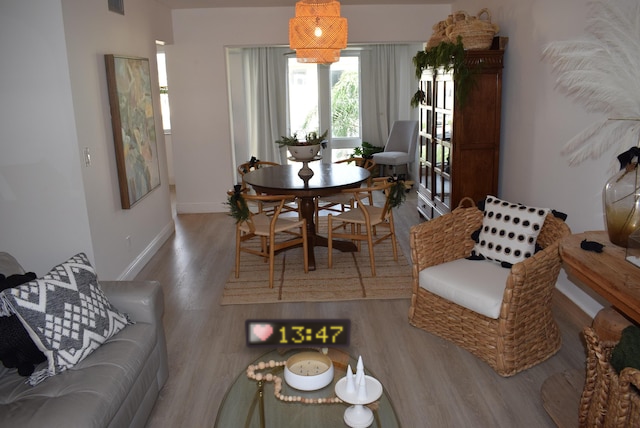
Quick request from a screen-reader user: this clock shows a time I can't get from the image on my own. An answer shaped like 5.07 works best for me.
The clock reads 13.47
